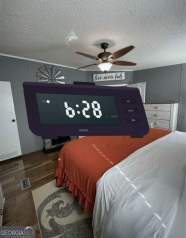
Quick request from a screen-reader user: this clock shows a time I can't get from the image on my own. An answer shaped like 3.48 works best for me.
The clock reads 6.28
